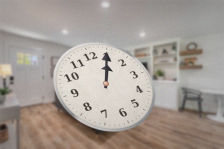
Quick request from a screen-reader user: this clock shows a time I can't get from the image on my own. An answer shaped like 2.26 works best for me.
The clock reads 1.05
